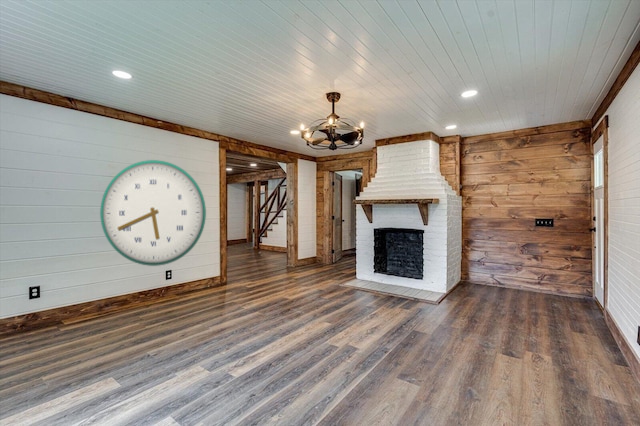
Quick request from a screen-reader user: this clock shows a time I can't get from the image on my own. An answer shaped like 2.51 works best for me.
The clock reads 5.41
